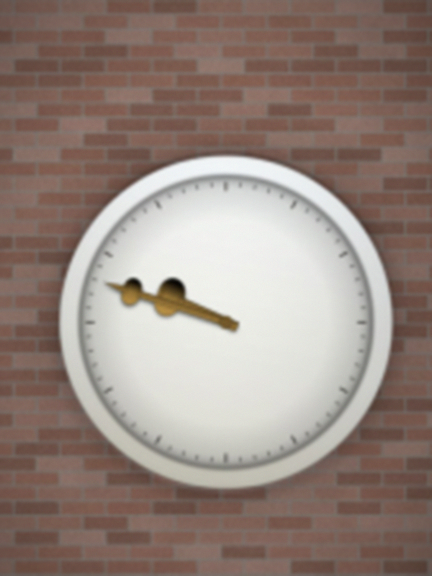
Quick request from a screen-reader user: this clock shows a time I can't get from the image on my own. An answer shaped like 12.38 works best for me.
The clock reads 9.48
